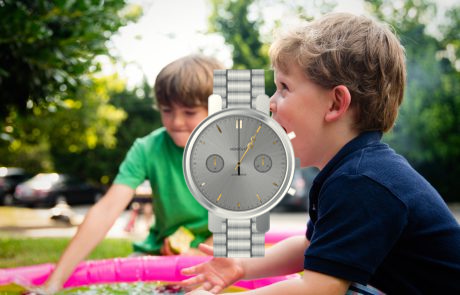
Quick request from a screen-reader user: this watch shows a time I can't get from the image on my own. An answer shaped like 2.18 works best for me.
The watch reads 1.05
